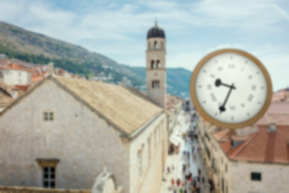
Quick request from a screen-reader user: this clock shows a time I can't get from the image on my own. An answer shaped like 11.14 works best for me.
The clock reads 9.34
